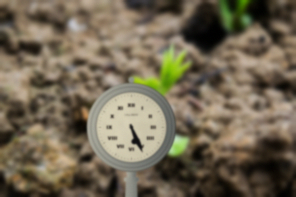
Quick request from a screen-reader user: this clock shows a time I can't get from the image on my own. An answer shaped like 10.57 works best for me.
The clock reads 5.26
